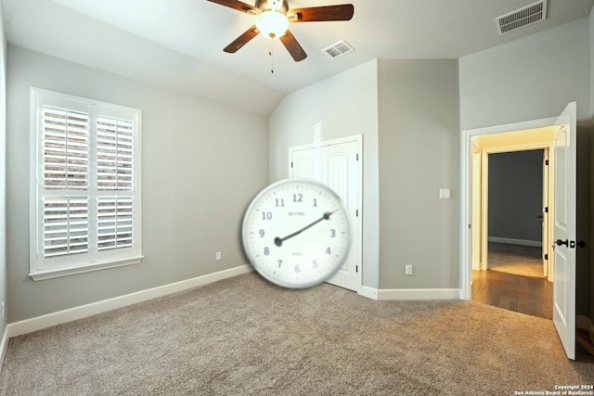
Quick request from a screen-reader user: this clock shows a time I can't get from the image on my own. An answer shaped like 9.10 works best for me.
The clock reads 8.10
